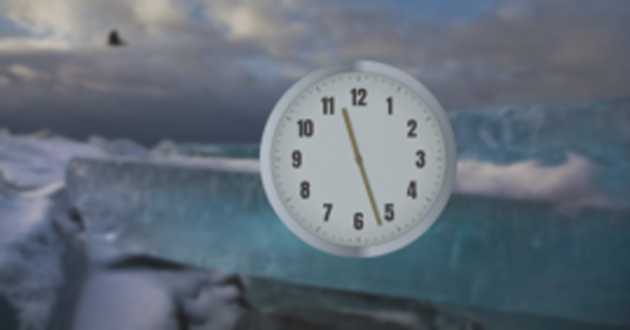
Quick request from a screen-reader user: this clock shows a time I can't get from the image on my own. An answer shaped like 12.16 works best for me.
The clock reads 11.27
